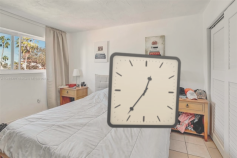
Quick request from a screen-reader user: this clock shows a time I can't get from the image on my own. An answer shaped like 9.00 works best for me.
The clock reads 12.36
